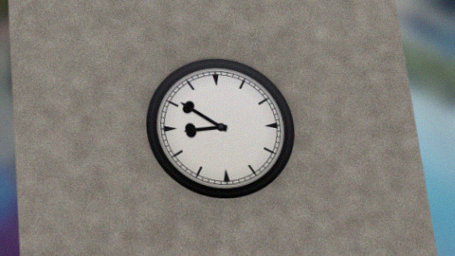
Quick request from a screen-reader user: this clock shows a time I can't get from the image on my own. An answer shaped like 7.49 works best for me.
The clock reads 8.51
